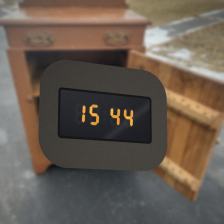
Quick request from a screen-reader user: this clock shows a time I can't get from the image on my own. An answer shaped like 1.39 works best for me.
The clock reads 15.44
